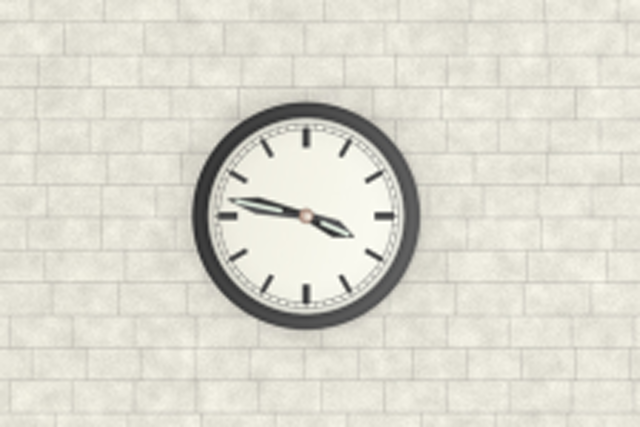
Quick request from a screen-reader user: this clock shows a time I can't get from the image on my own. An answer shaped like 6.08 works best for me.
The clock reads 3.47
